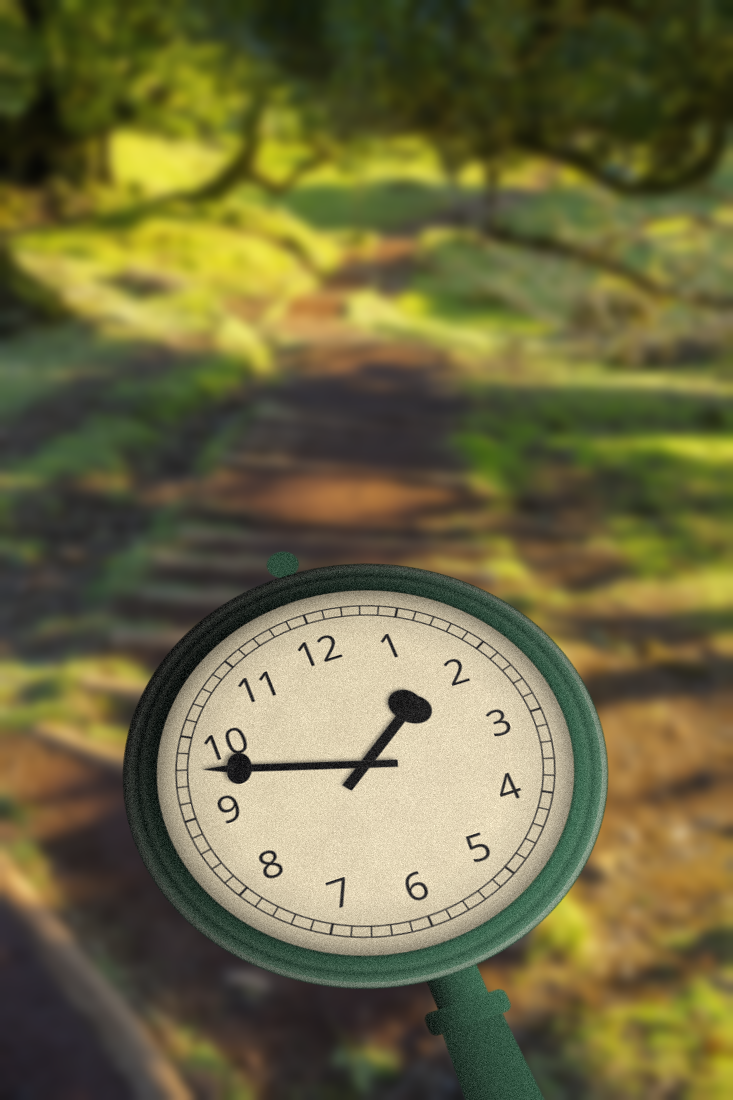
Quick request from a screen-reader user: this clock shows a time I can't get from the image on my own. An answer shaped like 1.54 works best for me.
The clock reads 1.48
